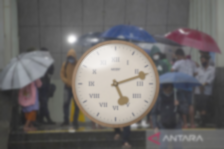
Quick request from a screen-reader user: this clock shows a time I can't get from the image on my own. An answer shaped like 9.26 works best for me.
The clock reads 5.12
